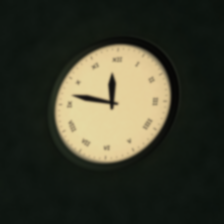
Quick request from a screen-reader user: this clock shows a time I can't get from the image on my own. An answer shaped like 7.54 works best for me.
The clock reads 11.47
